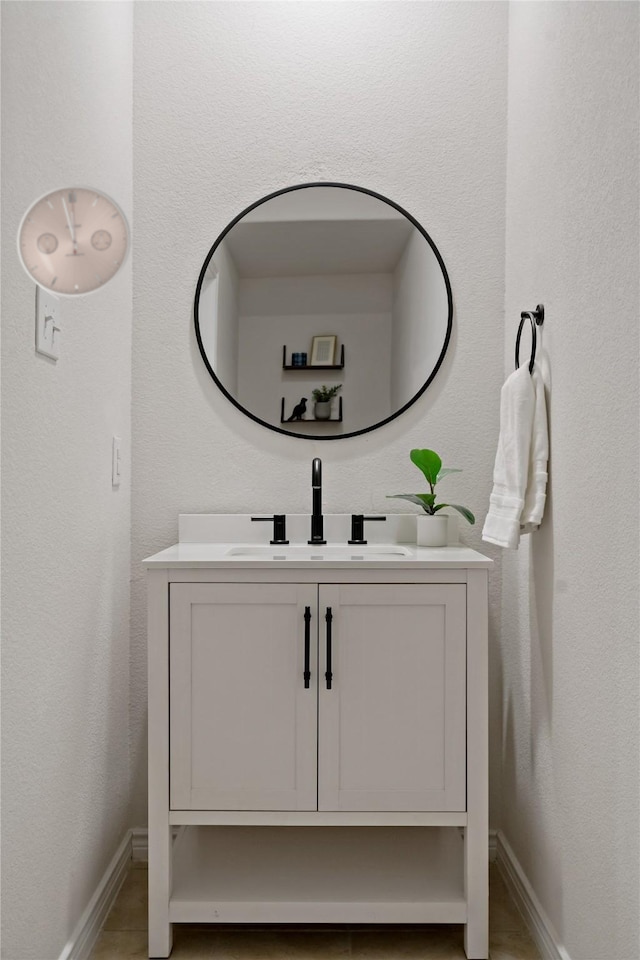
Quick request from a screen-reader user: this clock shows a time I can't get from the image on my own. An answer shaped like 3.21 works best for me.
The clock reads 11.58
